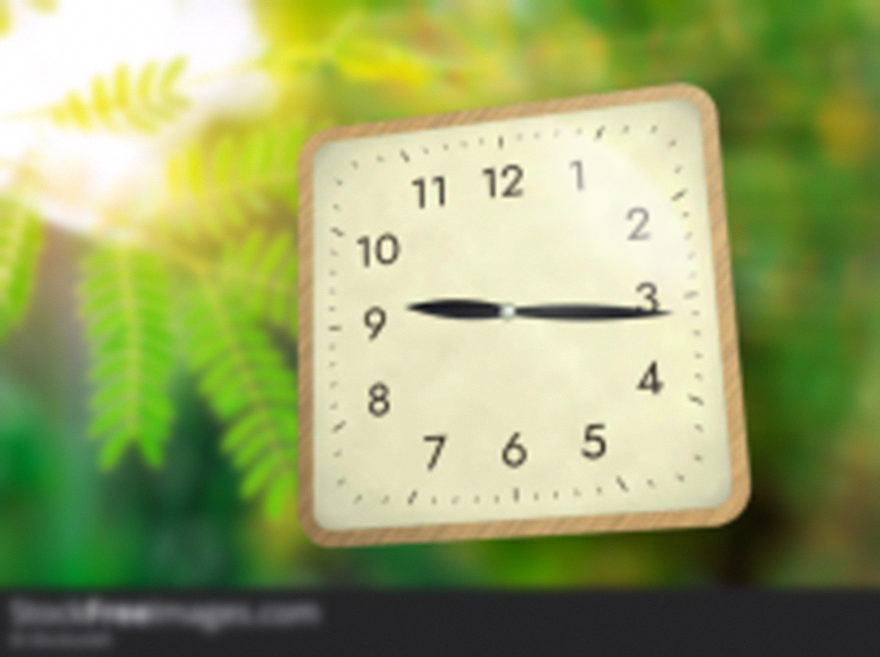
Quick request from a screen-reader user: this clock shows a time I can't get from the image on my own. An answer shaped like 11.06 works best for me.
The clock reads 9.16
